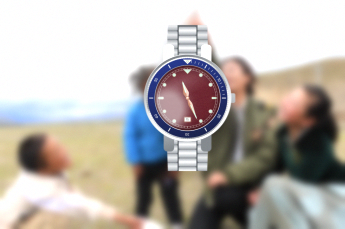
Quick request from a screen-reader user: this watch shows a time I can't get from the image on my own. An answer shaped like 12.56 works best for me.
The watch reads 11.26
